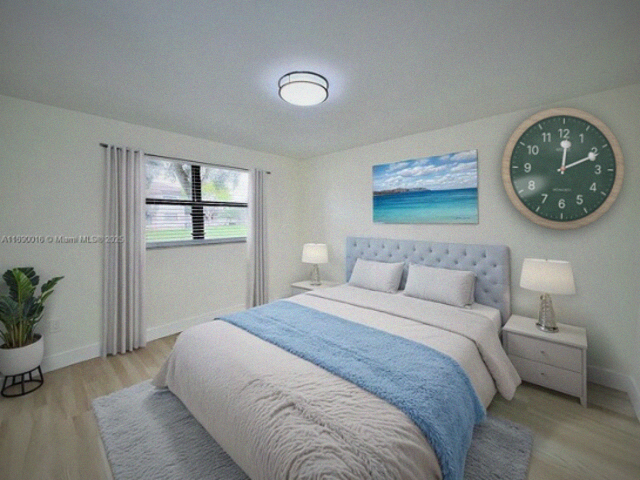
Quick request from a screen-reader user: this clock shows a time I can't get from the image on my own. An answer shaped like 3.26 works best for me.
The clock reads 12.11
